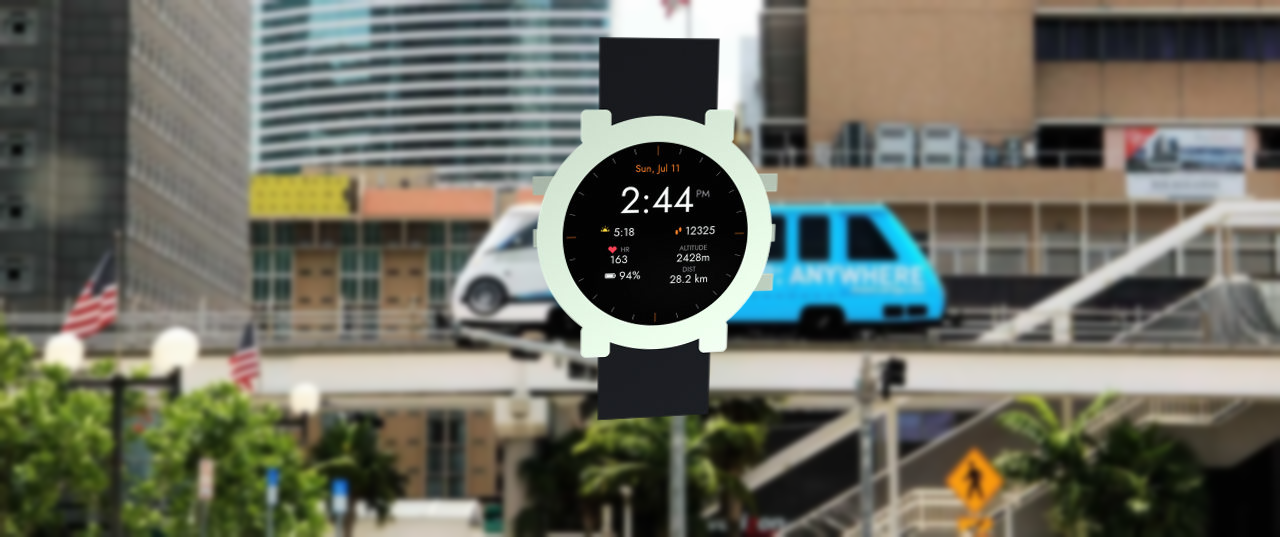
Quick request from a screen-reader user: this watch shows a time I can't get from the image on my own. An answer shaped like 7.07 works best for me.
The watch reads 2.44
